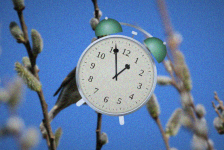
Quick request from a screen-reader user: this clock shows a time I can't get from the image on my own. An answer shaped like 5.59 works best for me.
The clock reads 12.56
